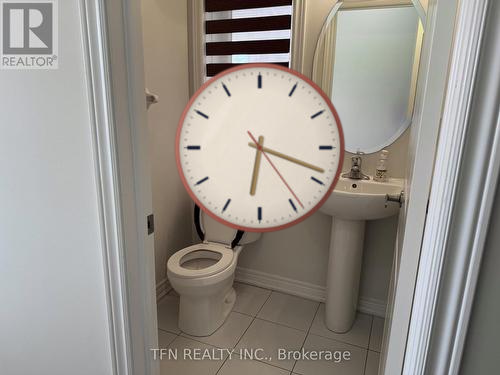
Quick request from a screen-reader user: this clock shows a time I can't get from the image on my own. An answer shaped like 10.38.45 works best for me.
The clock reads 6.18.24
